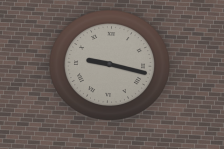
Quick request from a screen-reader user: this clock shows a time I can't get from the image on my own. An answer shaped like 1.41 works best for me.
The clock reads 9.17
